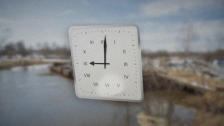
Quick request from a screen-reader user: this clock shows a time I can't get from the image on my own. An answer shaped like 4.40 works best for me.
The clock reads 9.01
